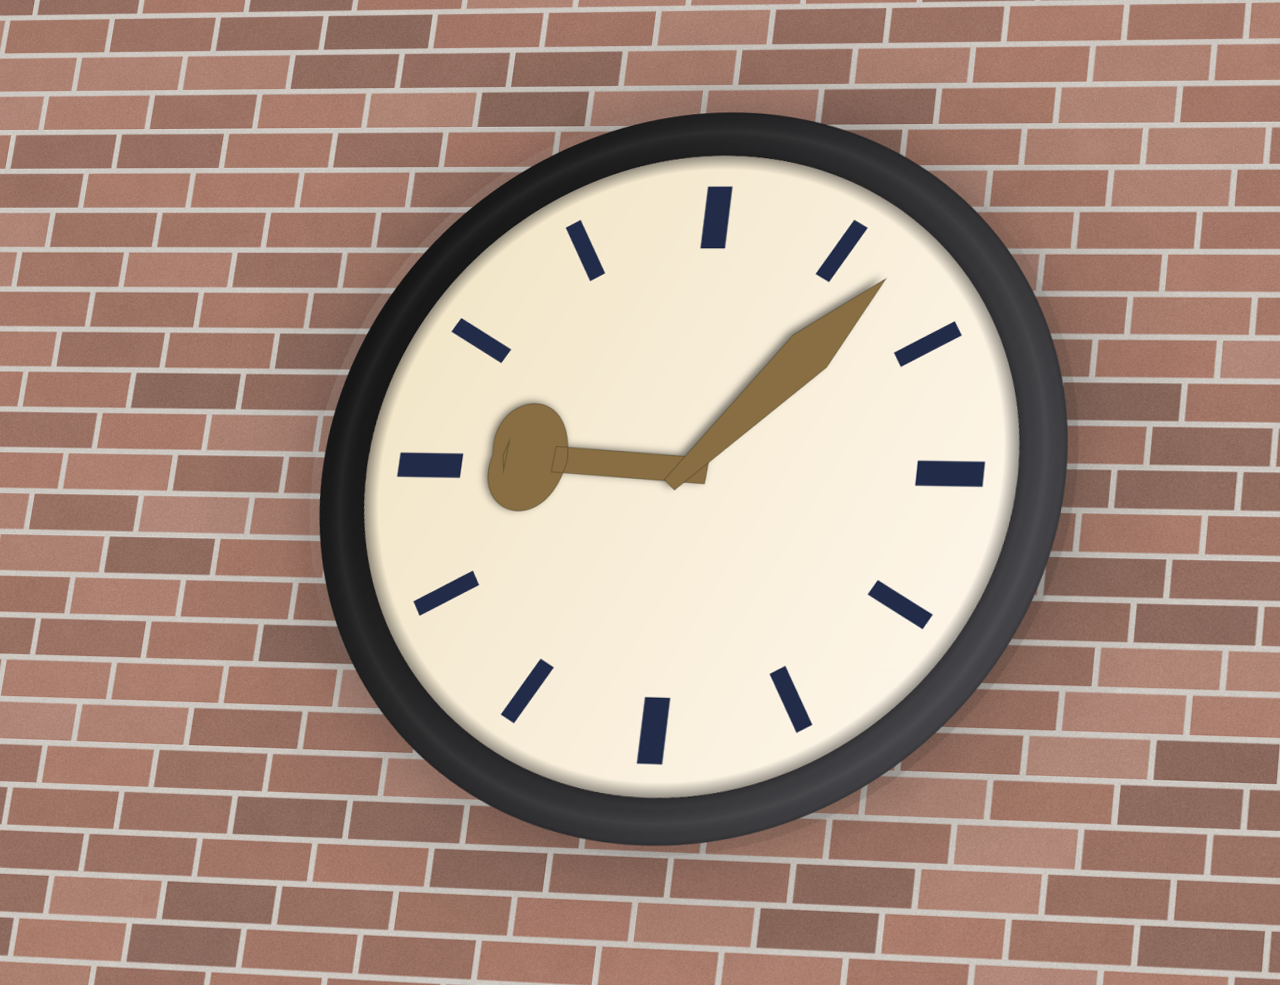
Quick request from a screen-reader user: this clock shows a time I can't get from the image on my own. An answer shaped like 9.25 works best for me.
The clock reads 9.07
